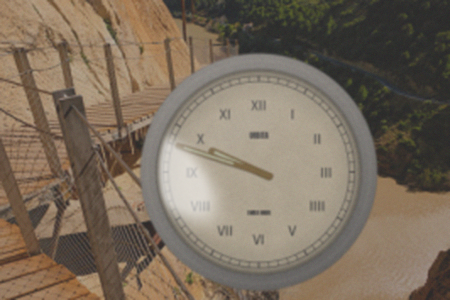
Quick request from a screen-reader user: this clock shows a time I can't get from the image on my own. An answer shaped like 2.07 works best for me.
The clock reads 9.48
